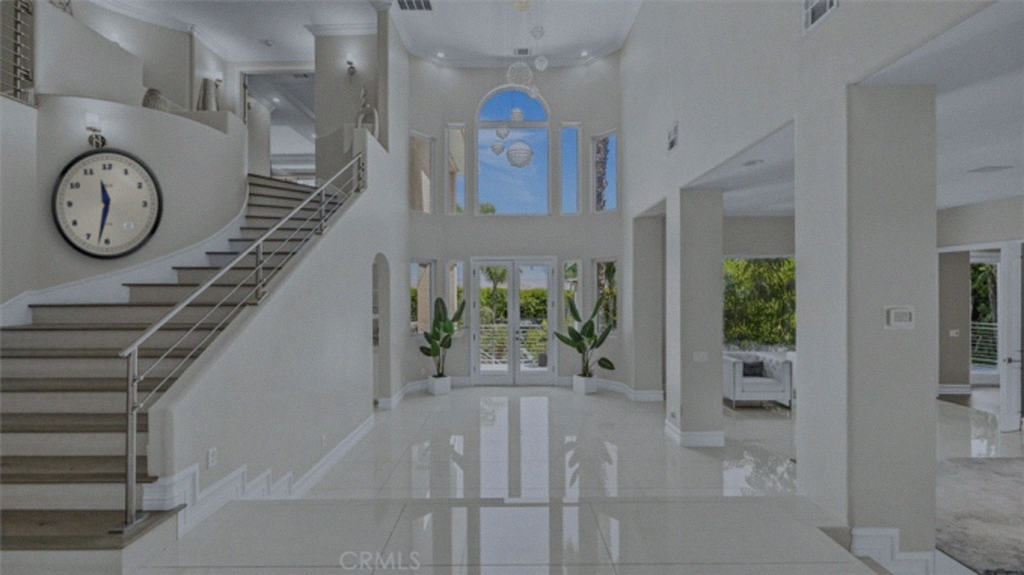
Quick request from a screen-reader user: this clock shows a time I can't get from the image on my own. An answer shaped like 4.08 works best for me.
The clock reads 11.32
